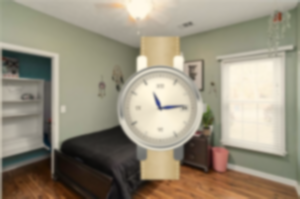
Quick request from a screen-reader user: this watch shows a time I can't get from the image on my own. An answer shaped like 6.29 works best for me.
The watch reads 11.14
